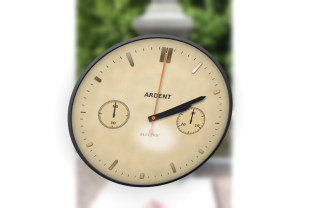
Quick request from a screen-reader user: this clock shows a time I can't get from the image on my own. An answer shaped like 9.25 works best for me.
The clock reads 2.10
